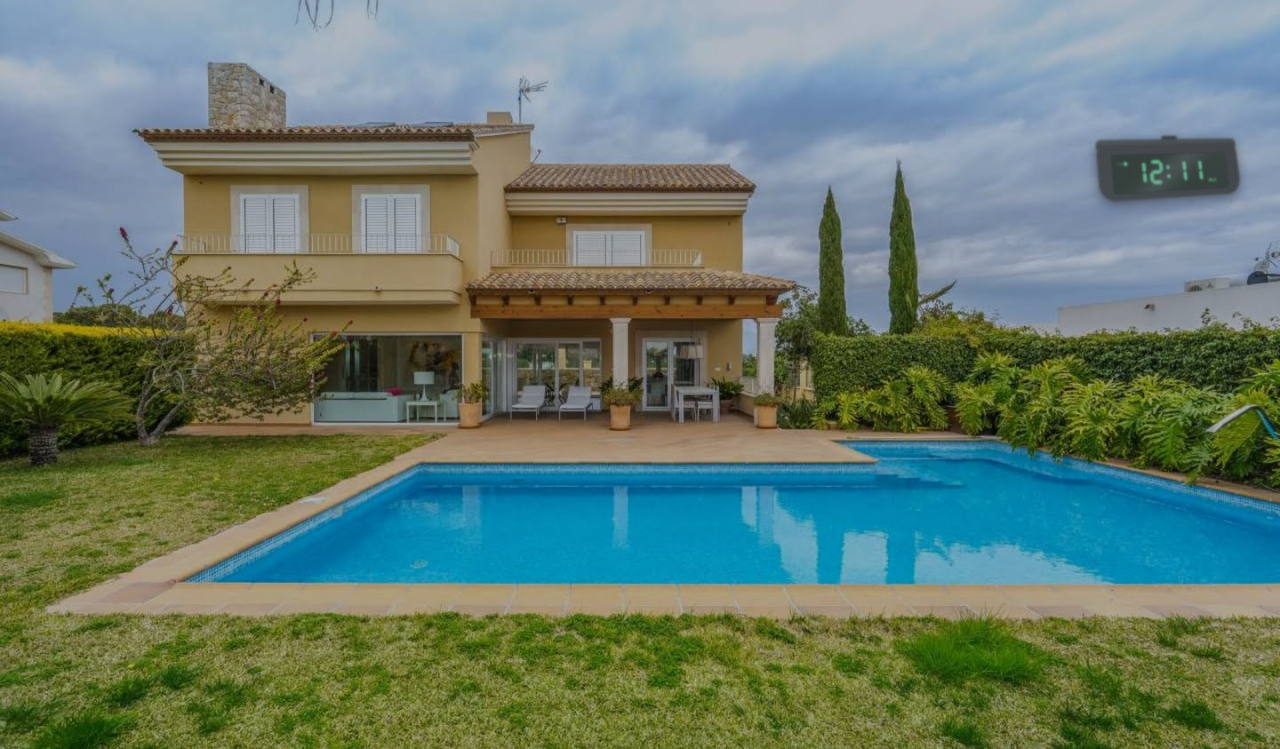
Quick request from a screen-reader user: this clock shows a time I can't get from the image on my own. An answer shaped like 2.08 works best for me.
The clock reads 12.11
